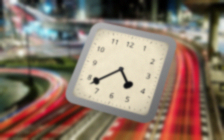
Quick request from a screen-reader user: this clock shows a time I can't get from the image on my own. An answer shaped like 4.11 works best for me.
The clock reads 4.38
